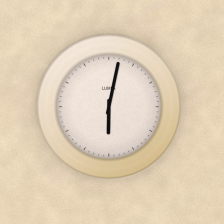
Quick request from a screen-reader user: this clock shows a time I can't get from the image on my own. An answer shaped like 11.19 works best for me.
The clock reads 6.02
